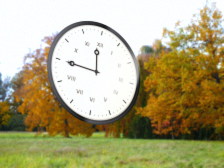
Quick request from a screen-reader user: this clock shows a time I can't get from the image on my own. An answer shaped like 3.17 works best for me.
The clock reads 11.45
